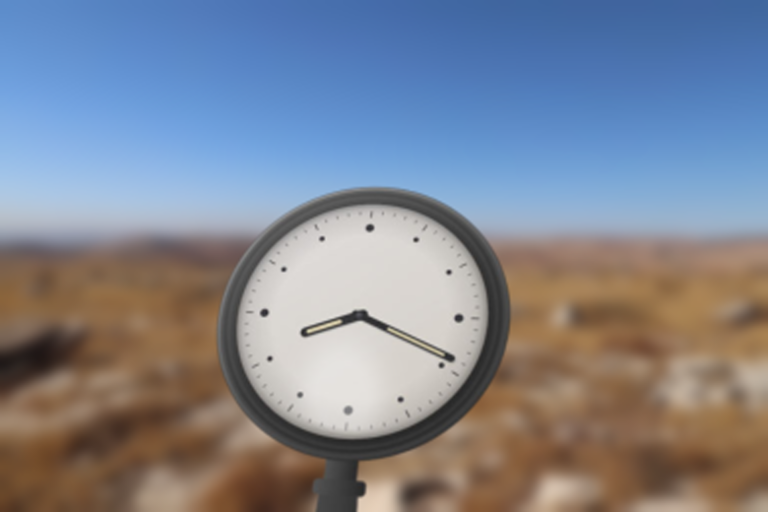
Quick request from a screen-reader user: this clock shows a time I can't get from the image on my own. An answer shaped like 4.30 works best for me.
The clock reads 8.19
